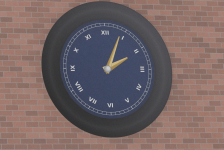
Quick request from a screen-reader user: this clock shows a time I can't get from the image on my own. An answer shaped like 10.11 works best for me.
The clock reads 2.04
